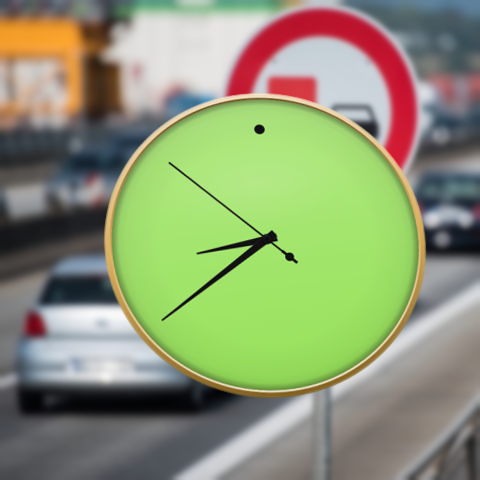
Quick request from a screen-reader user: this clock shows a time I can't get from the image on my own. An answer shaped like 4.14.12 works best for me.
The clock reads 8.38.52
